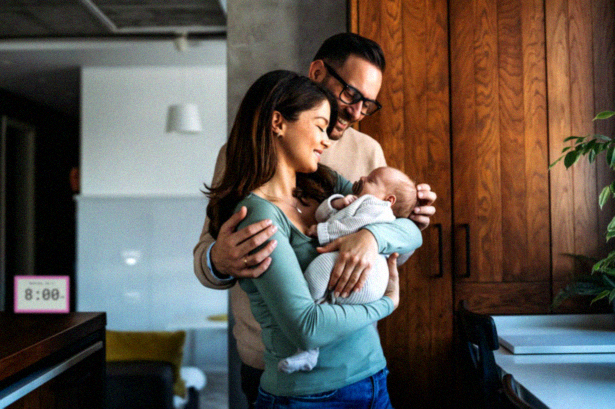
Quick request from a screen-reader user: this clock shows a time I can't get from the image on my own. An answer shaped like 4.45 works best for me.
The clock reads 8.00
